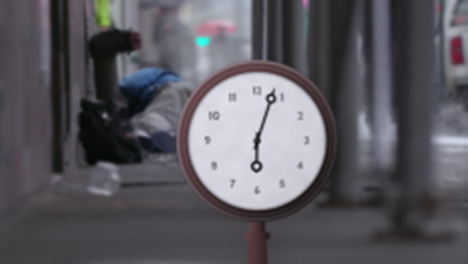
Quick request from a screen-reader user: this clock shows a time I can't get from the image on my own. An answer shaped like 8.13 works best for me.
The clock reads 6.03
